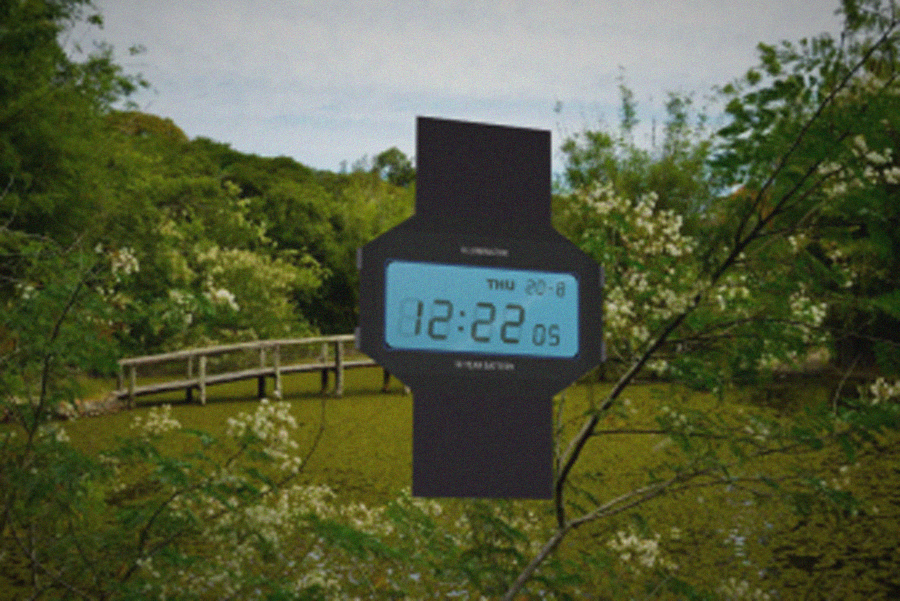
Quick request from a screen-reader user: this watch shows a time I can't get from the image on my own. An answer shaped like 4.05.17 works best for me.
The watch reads 12.22.05
